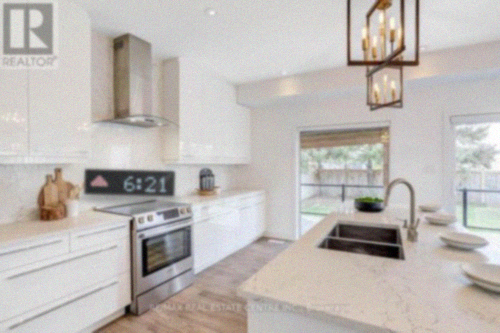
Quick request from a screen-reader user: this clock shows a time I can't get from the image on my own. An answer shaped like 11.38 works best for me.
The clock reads 6.21
